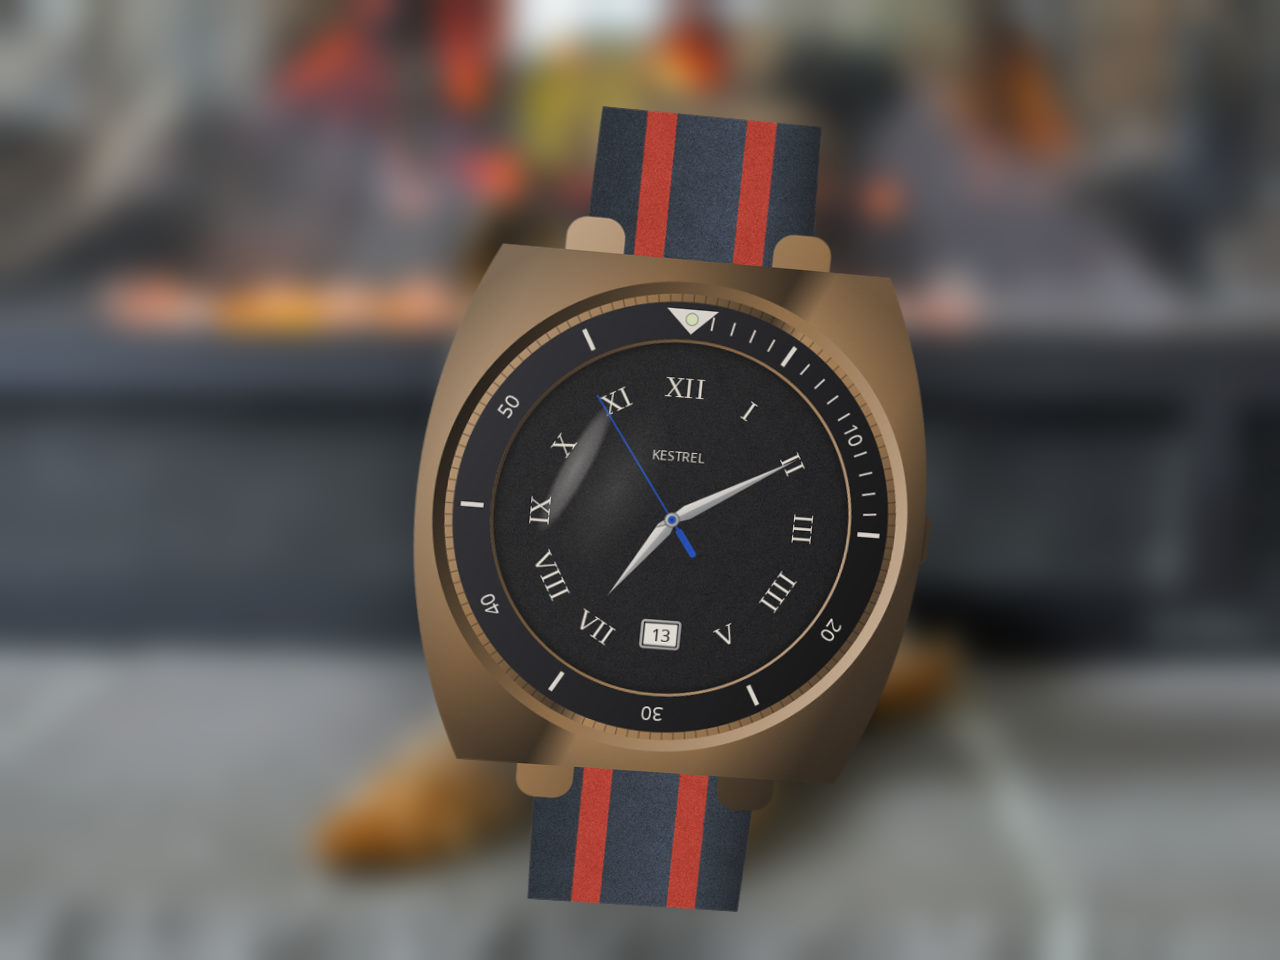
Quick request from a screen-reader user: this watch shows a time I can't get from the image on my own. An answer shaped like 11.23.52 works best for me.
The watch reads 7.09.54
